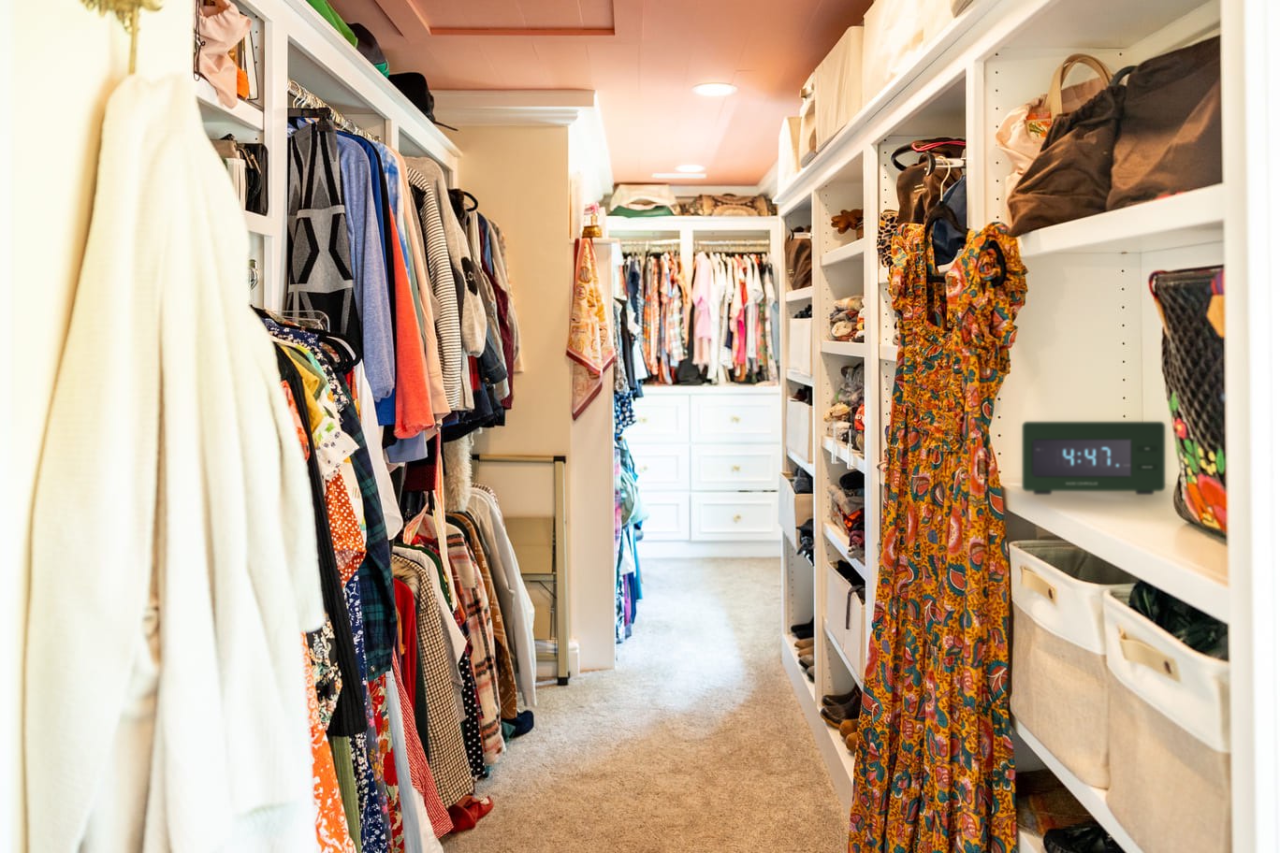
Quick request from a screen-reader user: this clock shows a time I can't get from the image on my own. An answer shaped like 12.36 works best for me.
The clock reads 4.47
